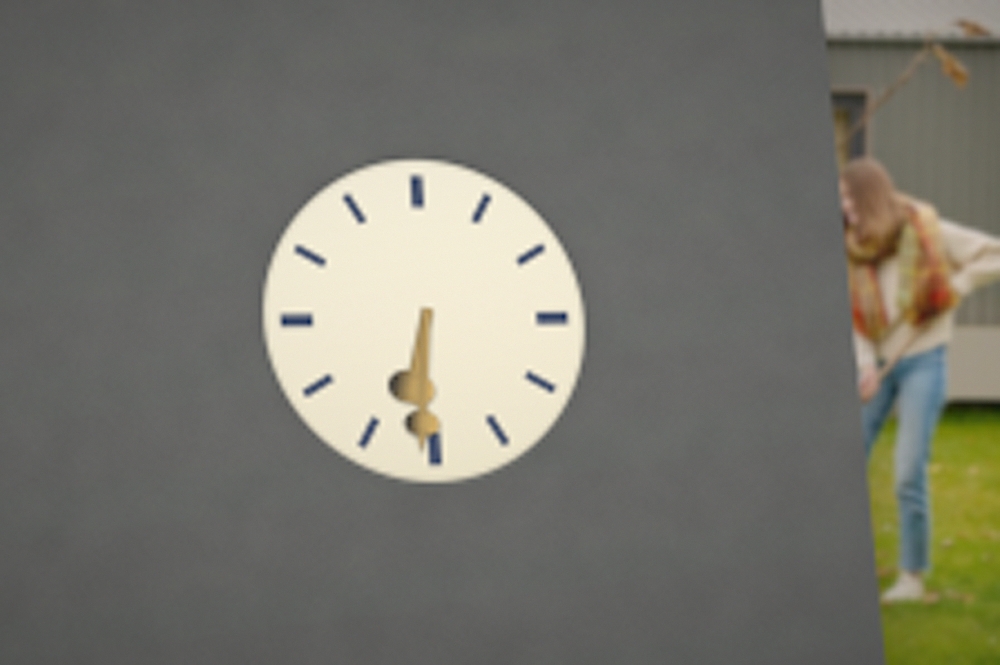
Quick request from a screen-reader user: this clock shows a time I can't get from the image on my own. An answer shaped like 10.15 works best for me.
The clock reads 6.31
